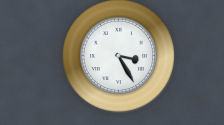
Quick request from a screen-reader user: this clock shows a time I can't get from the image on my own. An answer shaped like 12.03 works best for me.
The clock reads 3.25
